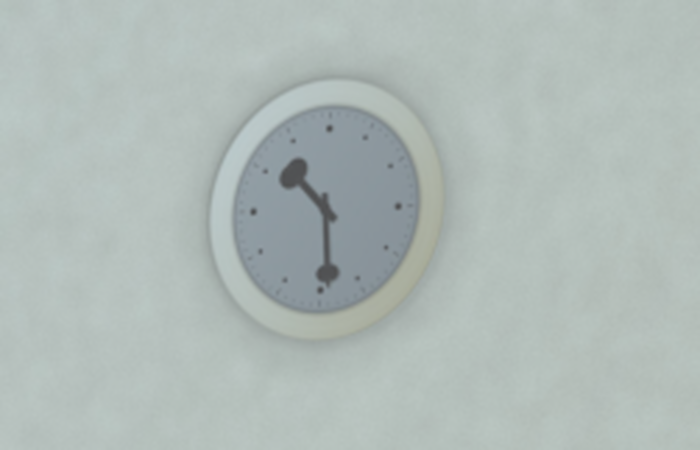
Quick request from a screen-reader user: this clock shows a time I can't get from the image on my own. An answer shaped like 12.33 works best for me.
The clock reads 10.29
